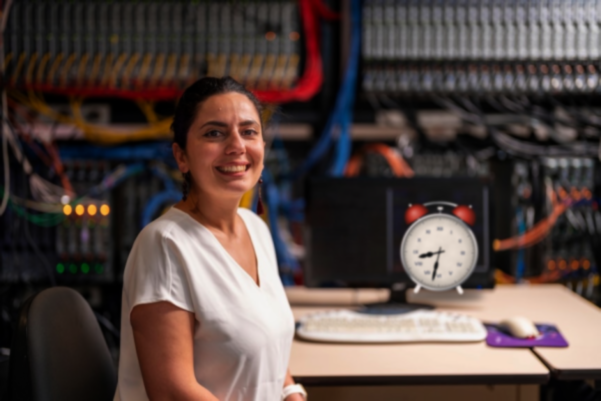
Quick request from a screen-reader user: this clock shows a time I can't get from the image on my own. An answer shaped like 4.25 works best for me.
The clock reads 8.32
